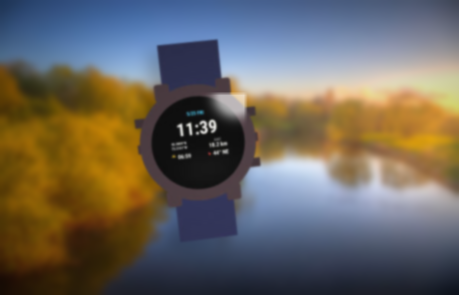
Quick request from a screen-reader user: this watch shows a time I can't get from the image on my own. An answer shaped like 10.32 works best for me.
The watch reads 11.39
